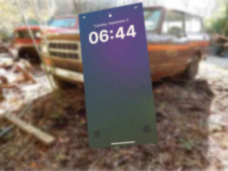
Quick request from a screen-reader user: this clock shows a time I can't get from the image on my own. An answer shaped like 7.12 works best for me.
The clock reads 6.44
